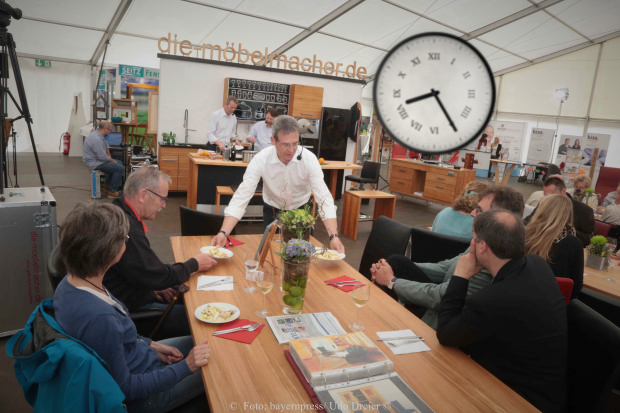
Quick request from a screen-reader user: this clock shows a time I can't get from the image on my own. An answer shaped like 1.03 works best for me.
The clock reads 8.25
